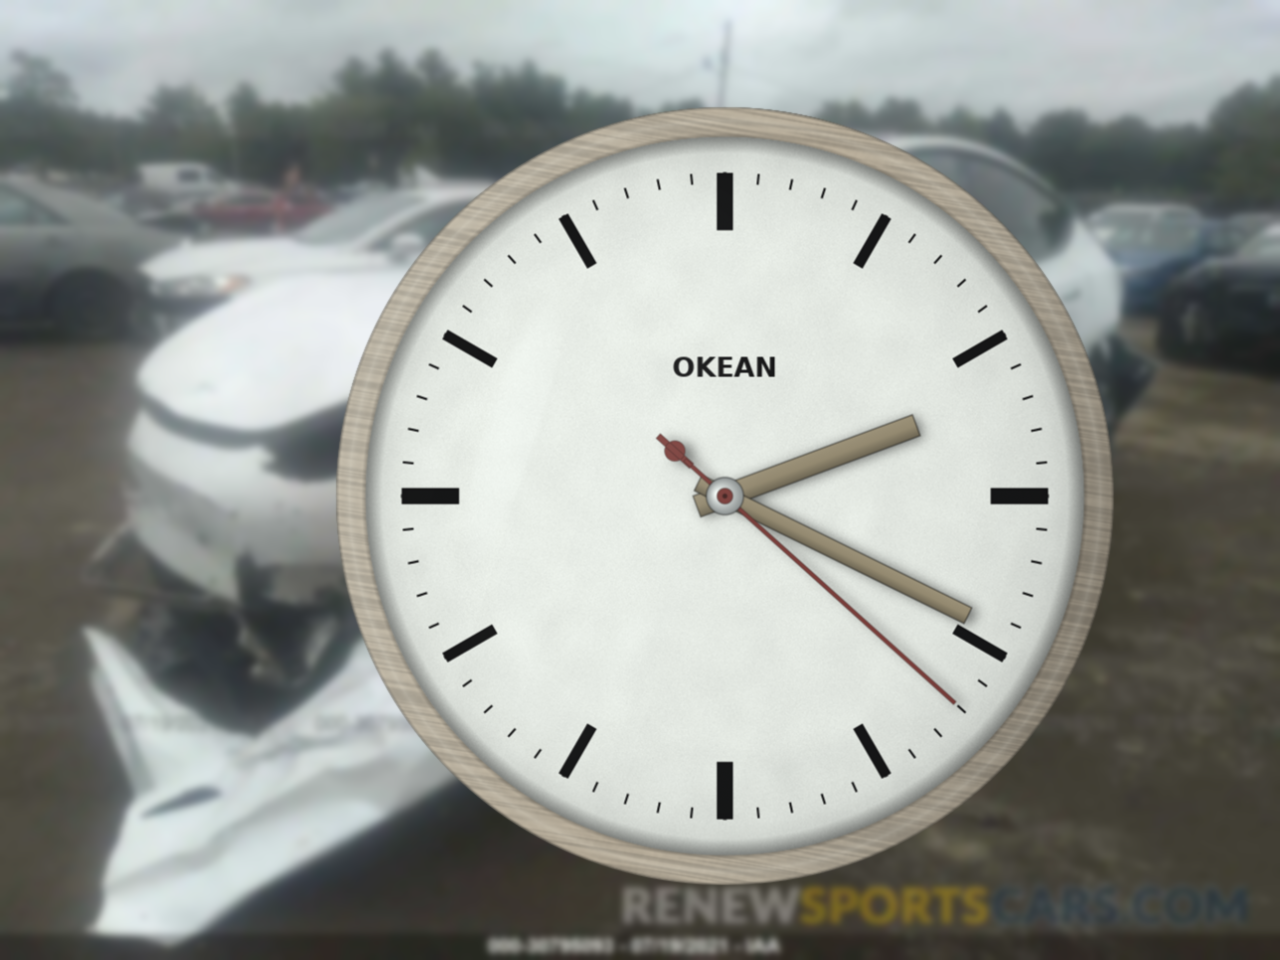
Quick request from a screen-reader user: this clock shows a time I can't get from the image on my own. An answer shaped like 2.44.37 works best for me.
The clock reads 2.19.22
